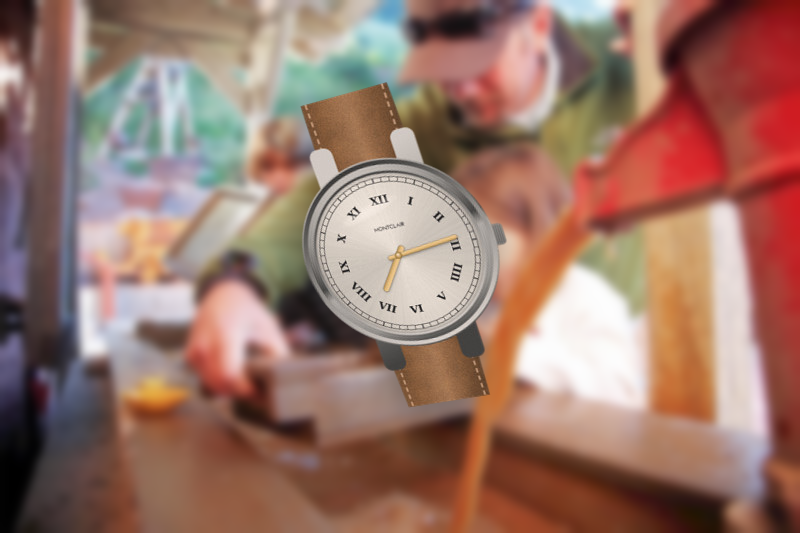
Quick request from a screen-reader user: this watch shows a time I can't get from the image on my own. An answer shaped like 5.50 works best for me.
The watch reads 7.14
